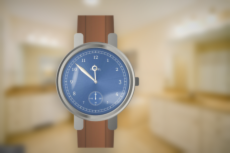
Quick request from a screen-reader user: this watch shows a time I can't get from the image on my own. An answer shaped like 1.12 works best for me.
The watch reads 11.52
